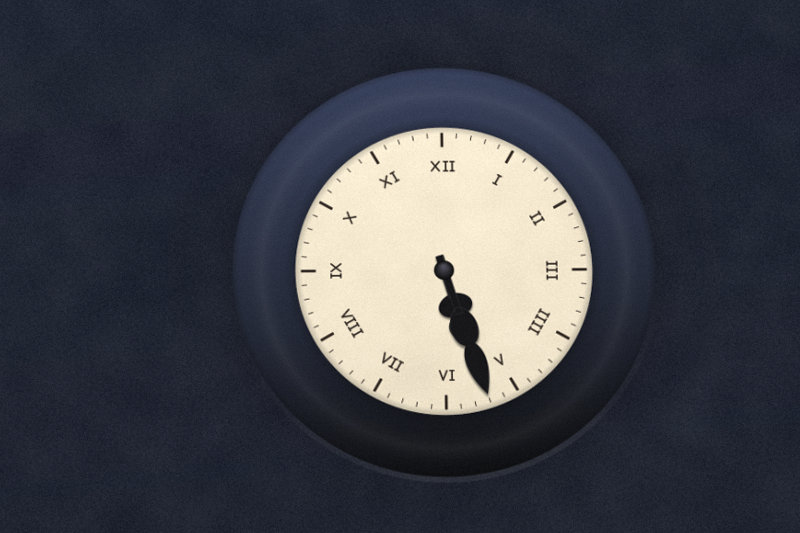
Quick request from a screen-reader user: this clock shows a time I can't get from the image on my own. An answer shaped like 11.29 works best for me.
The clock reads 5.27
